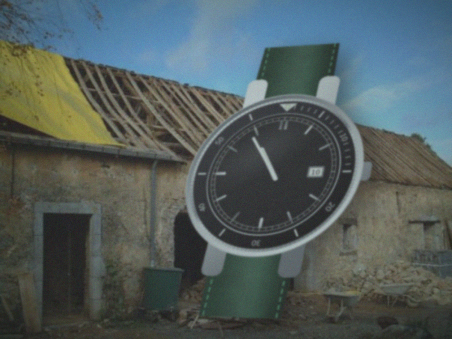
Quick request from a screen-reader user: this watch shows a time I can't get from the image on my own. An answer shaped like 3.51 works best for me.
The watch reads 10.54
